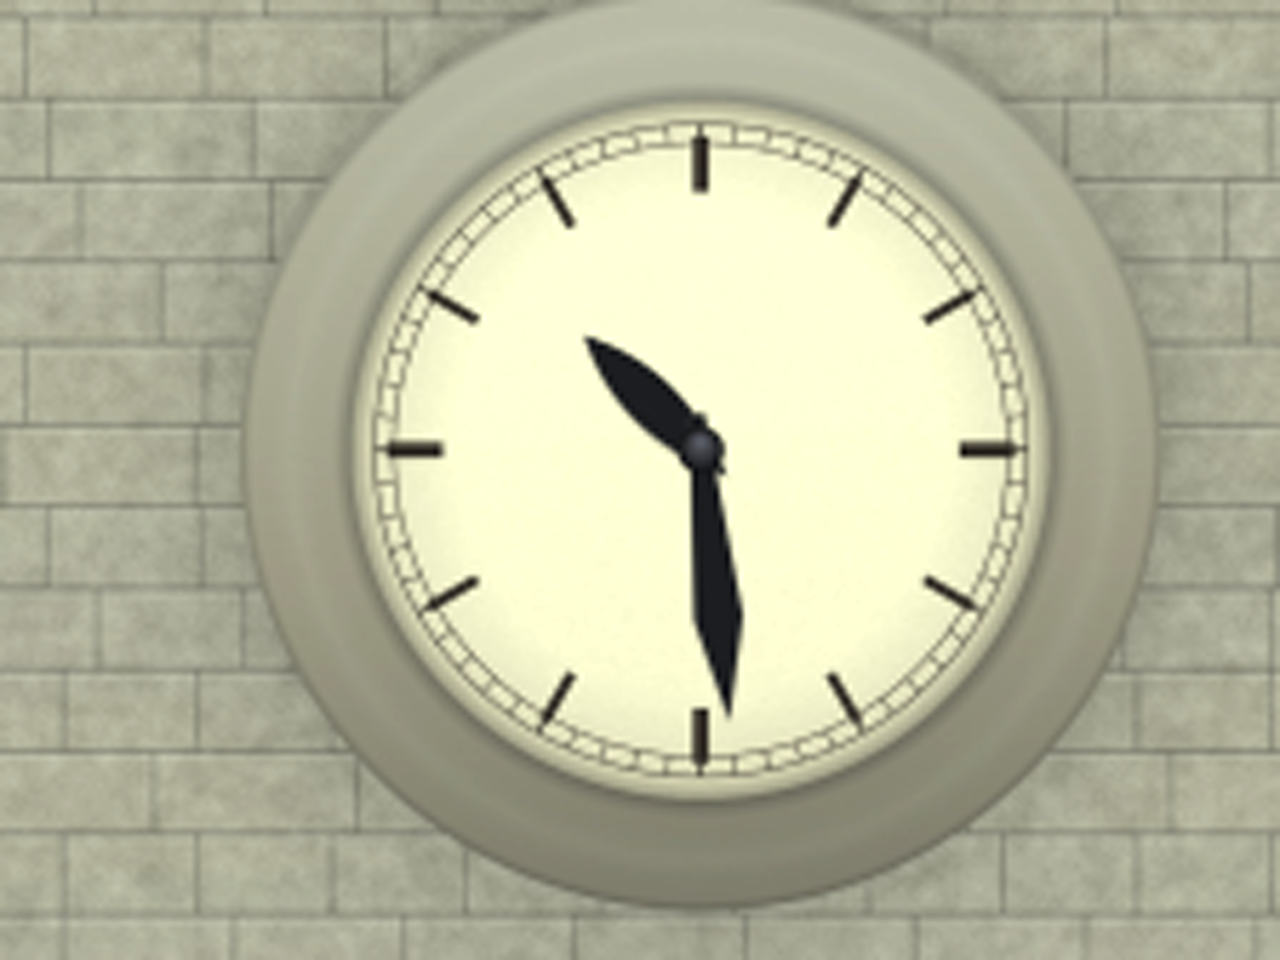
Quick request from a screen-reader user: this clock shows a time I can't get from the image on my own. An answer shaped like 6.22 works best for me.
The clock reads 10.29
